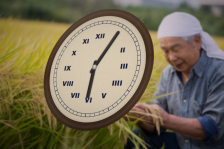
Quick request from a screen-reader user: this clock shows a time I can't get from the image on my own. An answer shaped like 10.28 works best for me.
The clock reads 6.05
